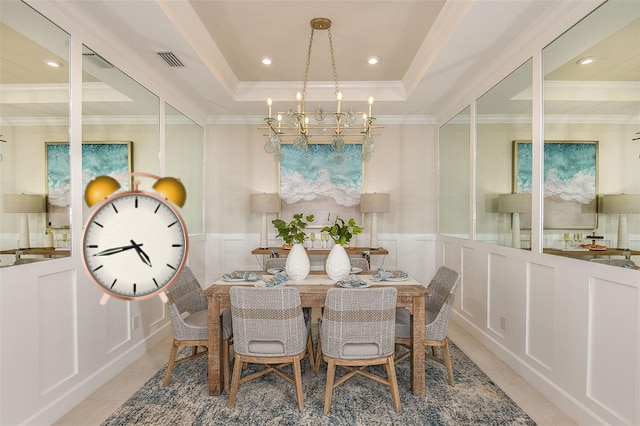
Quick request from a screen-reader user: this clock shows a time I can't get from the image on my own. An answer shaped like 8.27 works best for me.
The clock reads 4.43
